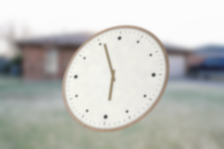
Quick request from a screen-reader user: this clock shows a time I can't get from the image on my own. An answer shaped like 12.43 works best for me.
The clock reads 5.56
